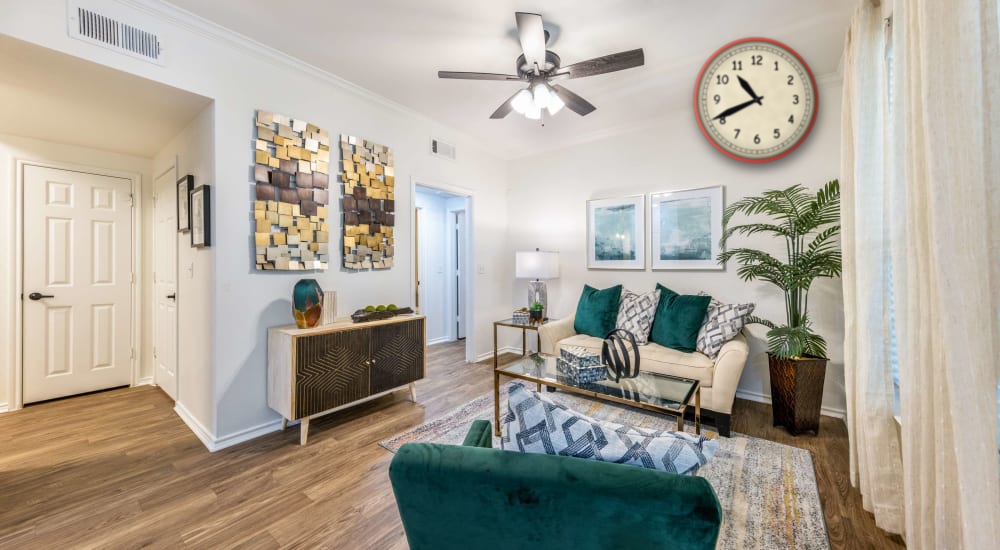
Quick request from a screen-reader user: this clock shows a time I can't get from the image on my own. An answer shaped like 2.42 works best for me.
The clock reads 10.41
